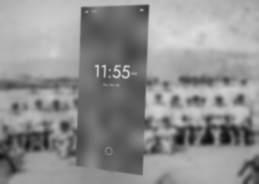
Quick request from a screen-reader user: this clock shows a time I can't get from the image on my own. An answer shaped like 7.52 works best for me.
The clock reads 11.55
